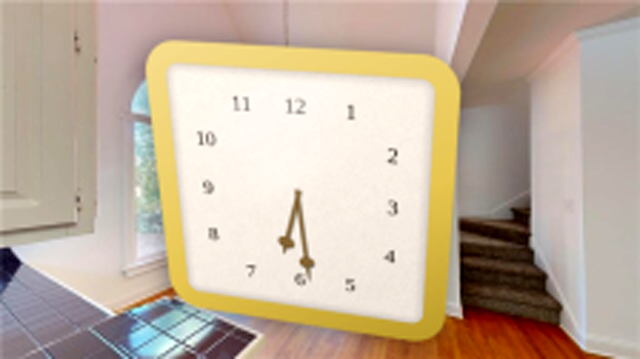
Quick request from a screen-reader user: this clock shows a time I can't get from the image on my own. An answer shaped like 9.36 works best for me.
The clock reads 6.29
